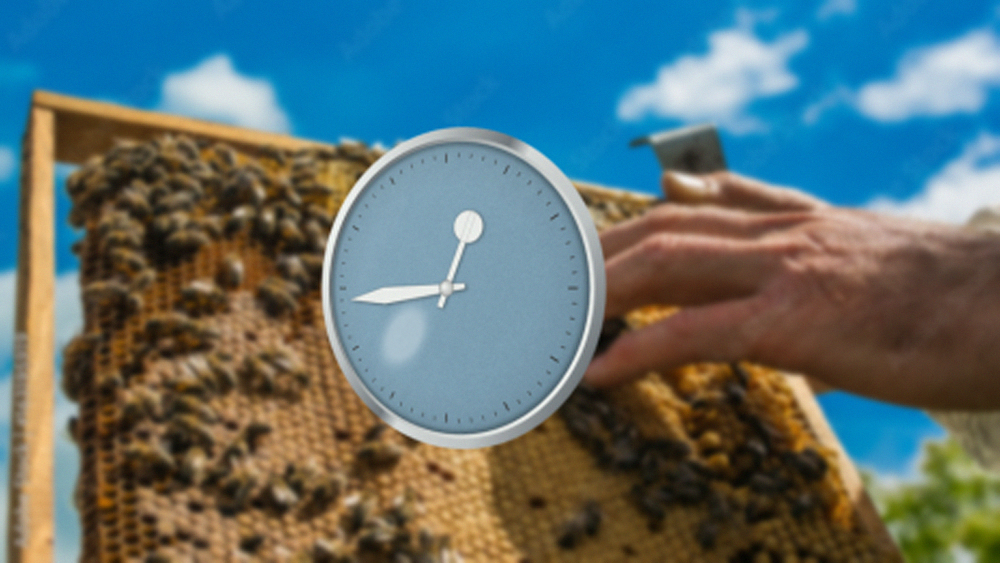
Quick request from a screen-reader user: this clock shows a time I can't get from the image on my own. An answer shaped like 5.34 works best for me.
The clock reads 12.44
